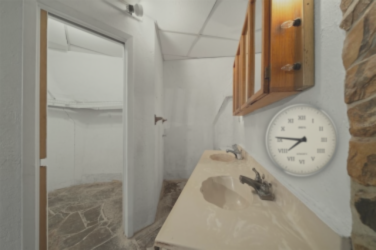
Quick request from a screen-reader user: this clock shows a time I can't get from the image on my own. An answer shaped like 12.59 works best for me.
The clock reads 7.46
